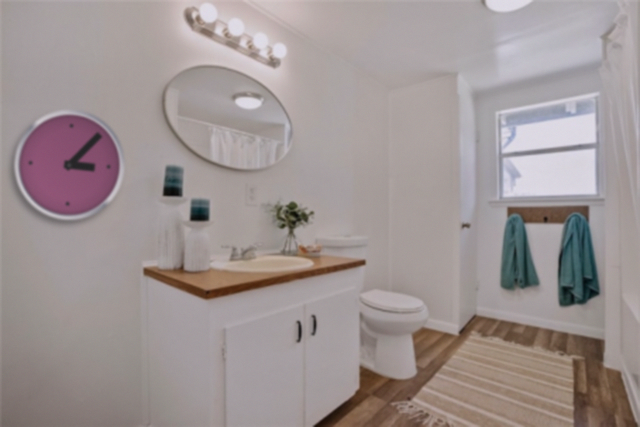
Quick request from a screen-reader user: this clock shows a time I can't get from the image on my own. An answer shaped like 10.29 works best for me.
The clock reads 3.07
